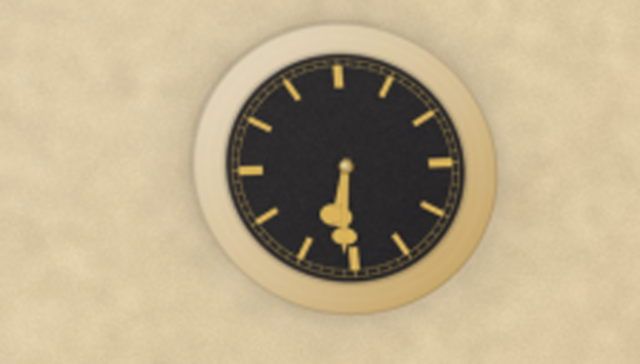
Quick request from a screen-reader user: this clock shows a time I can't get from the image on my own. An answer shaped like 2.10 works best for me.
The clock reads 6.31
